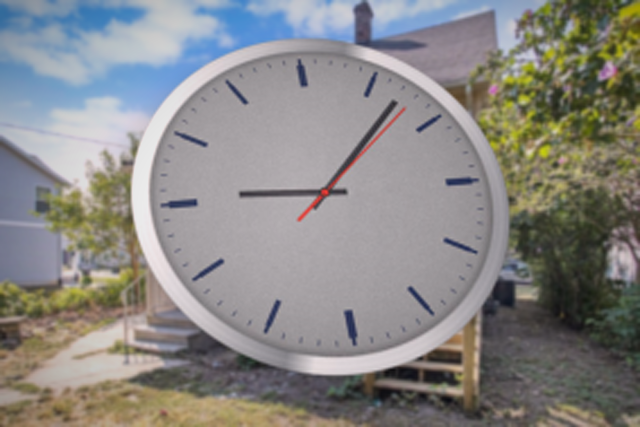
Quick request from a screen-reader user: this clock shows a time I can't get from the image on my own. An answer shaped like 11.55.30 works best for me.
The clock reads 9.07.08
